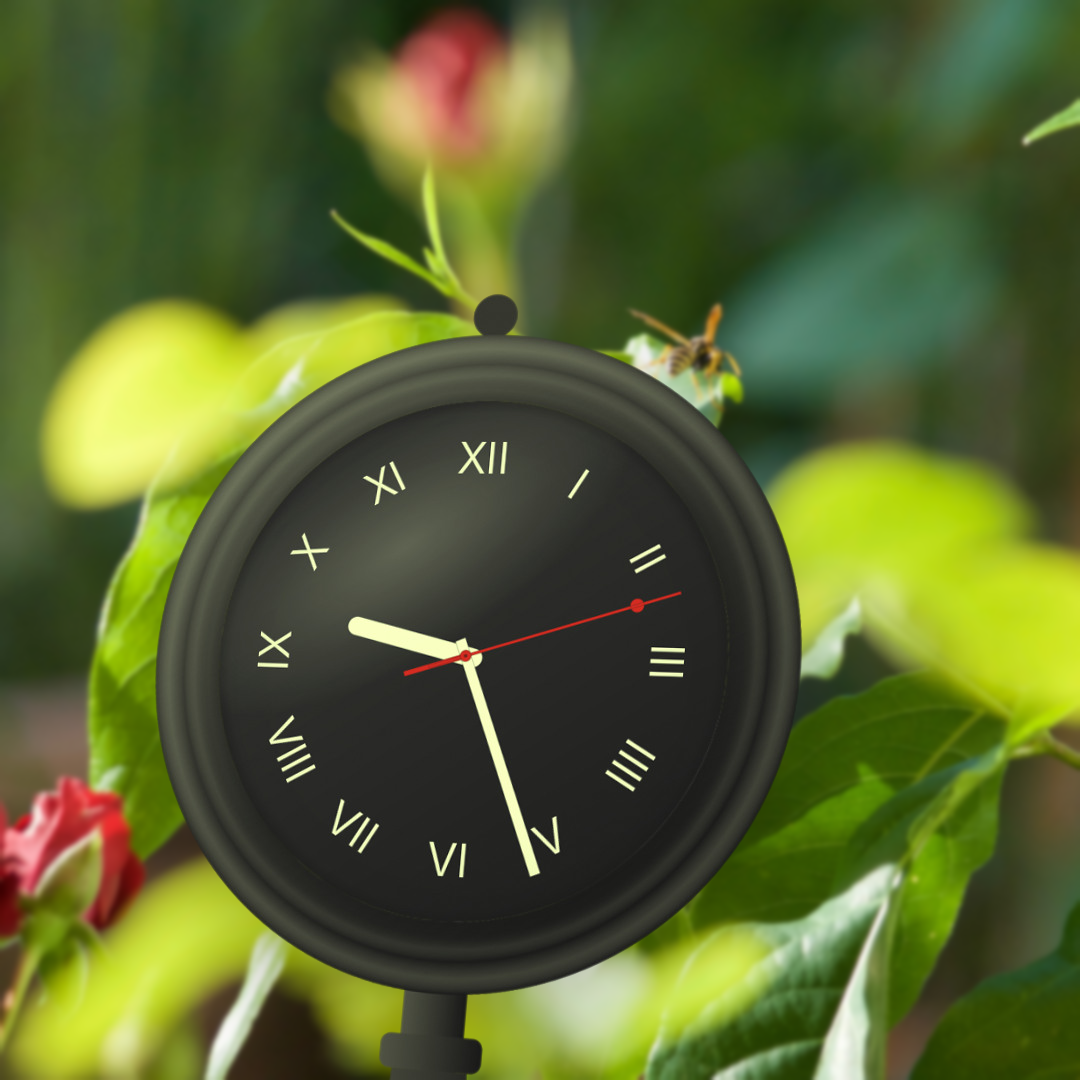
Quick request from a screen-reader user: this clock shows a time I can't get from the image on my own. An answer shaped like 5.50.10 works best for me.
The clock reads 9.26.12
